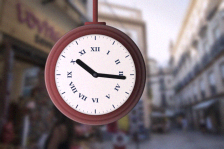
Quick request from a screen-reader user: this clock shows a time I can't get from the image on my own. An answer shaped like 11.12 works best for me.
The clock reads 10.16
